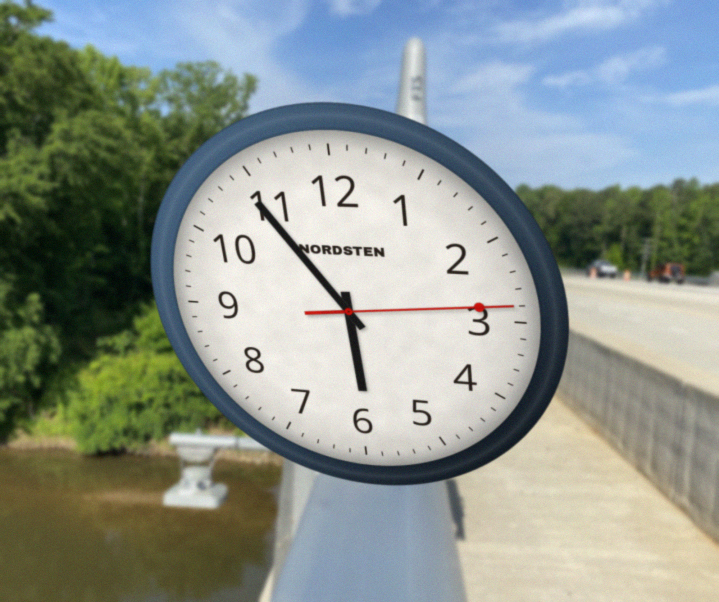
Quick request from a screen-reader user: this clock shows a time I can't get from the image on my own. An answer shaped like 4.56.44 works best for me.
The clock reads 5.54.14
